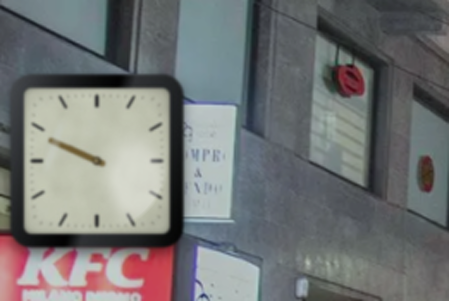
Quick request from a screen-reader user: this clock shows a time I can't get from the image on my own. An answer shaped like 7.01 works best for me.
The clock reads 9.49
